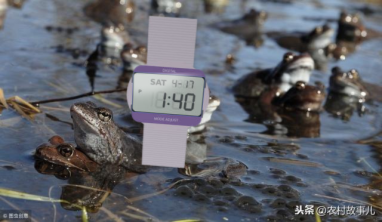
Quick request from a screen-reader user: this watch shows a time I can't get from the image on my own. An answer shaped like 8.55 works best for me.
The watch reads 1.40
